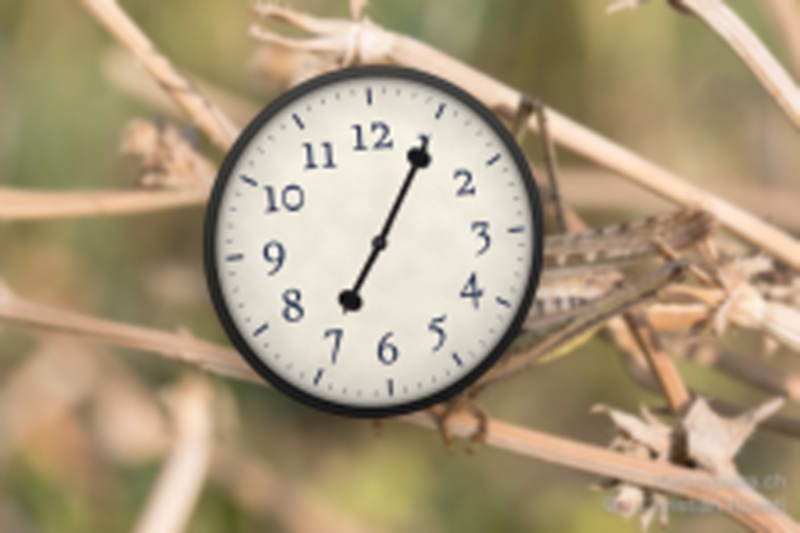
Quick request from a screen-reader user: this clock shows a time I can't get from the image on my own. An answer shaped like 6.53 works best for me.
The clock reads 7.05
